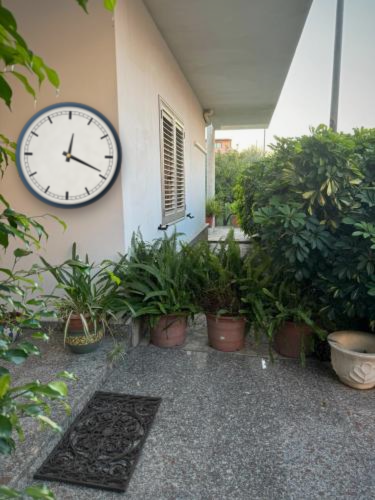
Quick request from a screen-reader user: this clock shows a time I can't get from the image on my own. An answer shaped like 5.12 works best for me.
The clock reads 12.19
